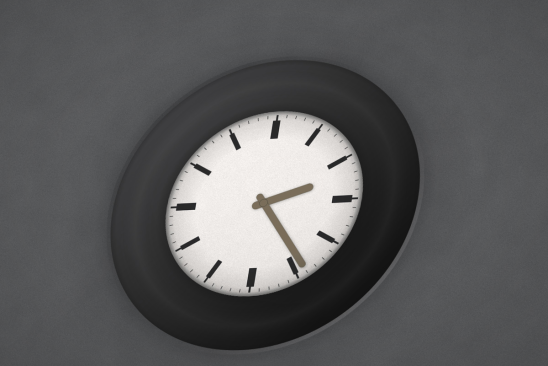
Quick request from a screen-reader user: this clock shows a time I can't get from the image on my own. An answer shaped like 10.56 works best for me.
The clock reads 2.24
